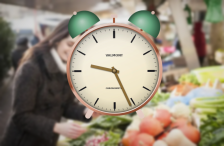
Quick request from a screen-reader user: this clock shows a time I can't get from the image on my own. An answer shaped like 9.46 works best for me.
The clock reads 9.26
